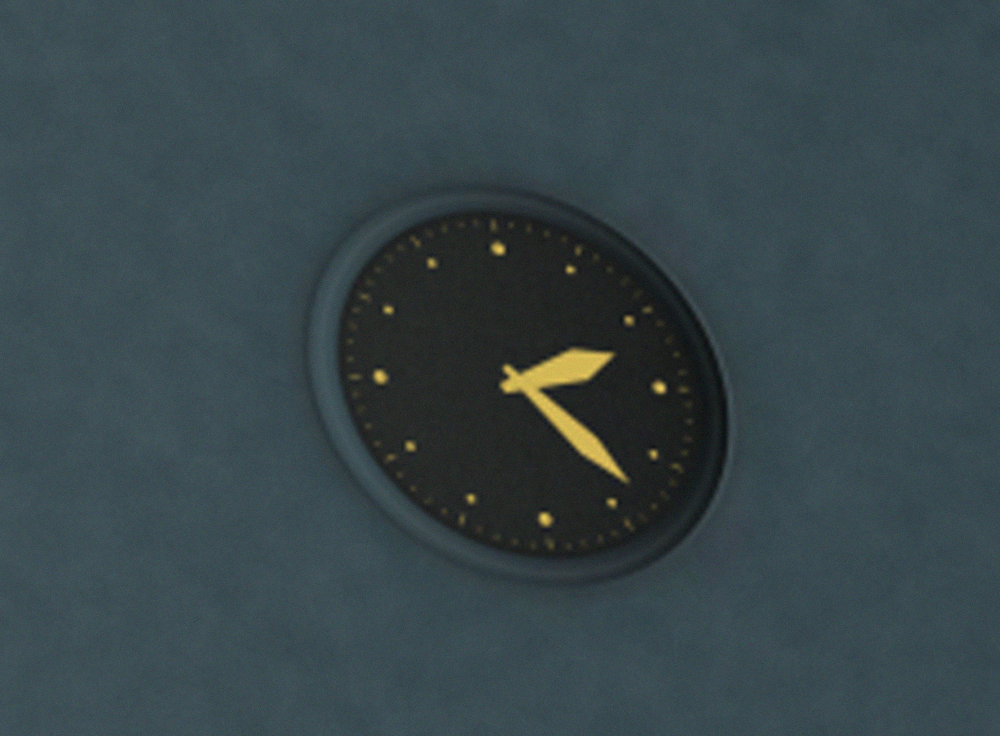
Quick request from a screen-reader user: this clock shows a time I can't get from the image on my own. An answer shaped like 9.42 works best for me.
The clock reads 2.23
